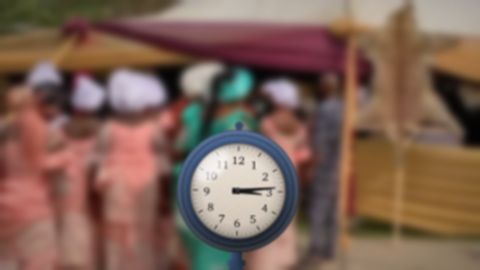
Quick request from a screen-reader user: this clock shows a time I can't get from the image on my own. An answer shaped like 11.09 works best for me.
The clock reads 3.14
